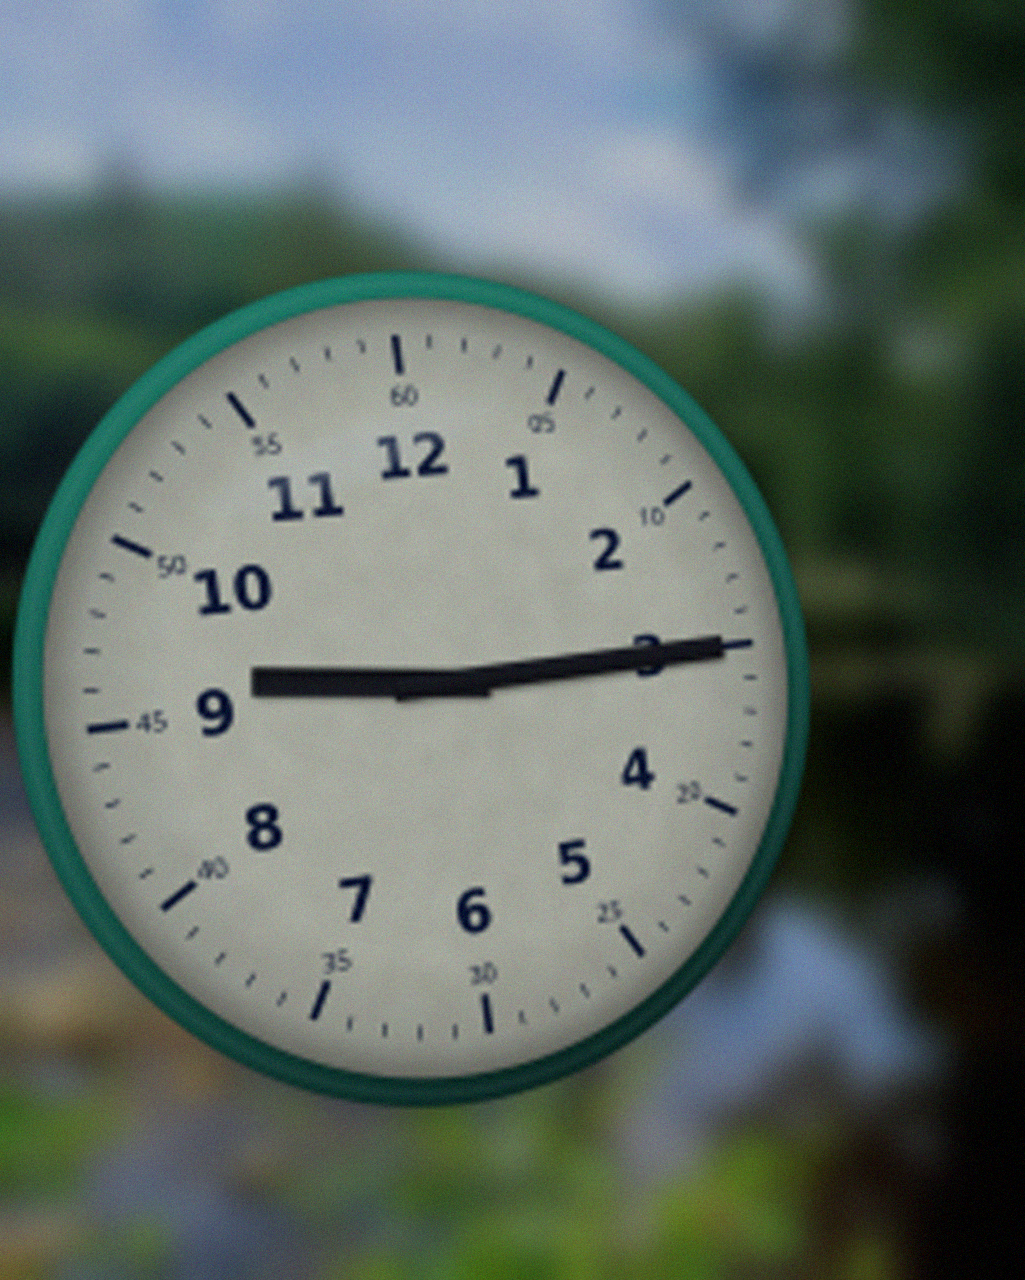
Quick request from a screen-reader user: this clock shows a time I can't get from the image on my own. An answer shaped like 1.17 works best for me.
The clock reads 9.15
